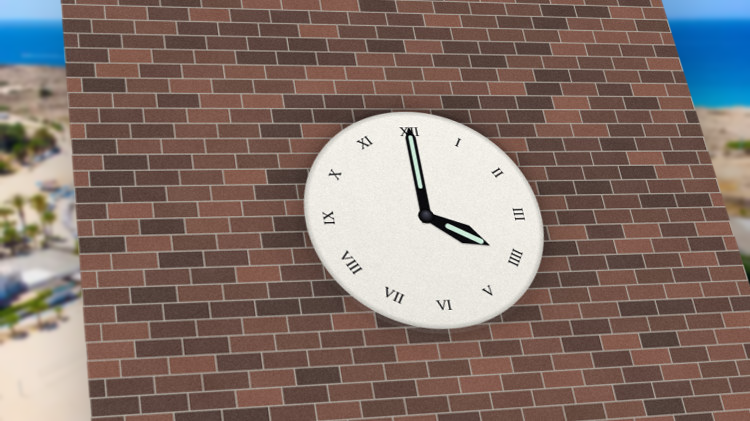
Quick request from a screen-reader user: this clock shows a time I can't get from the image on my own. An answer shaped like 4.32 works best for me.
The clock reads 4.00
